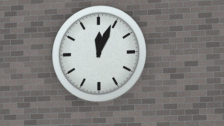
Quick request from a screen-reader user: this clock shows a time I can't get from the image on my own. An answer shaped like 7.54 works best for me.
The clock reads 12.04
